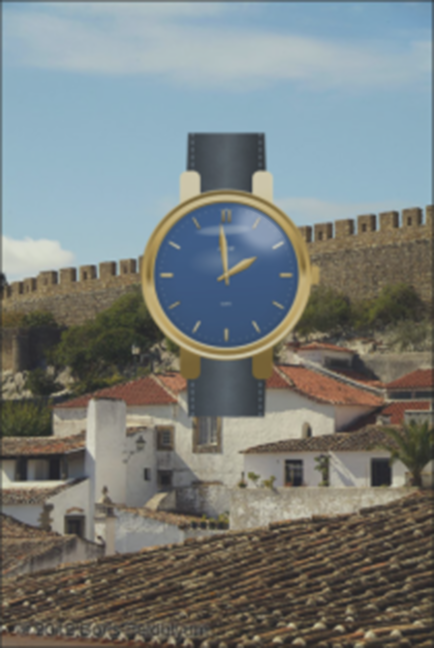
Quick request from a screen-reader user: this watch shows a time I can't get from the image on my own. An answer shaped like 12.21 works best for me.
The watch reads 1.59
